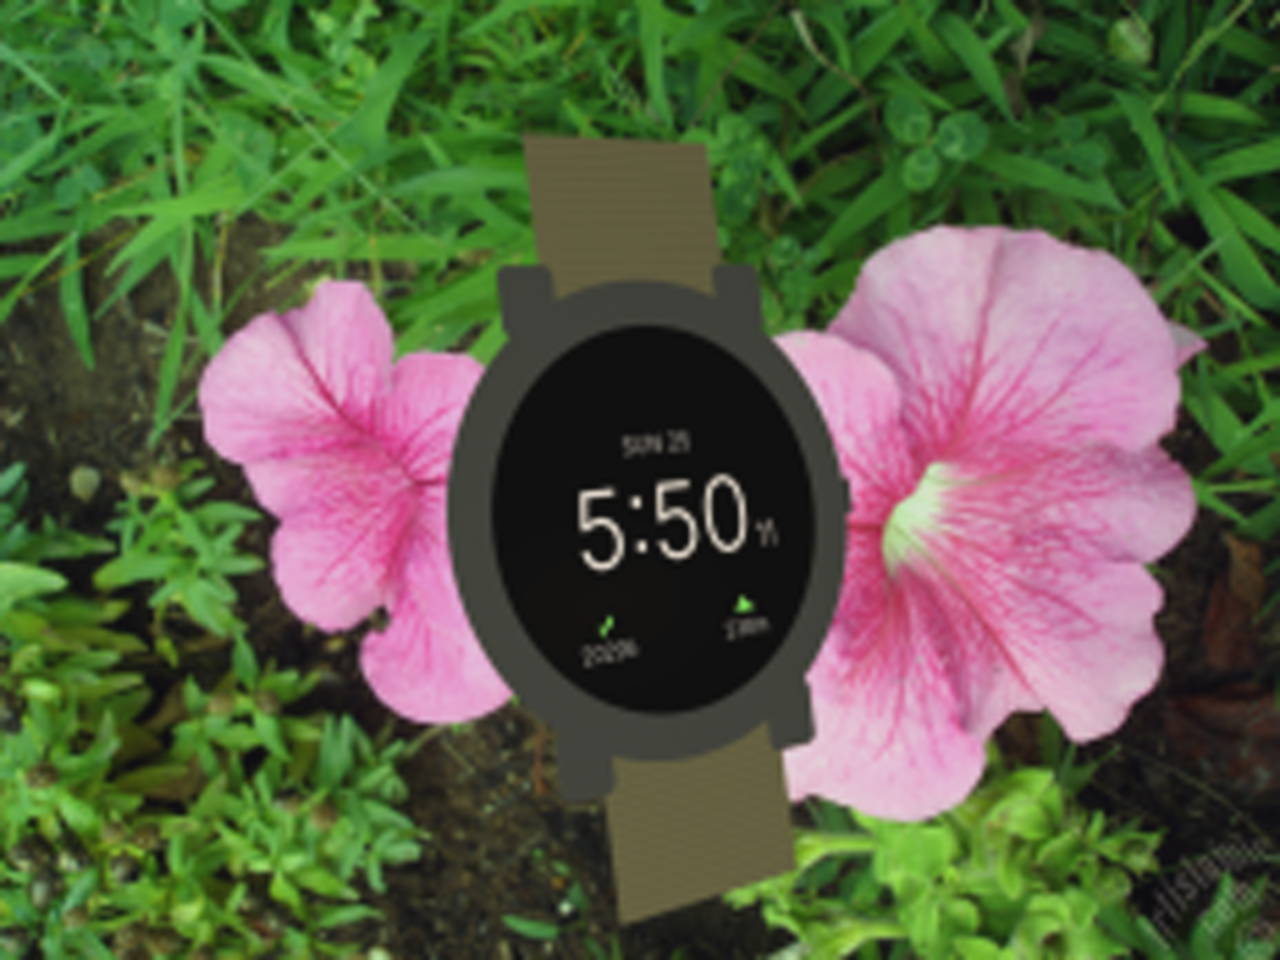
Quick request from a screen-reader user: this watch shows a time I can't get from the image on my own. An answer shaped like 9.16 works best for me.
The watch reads 5.50
